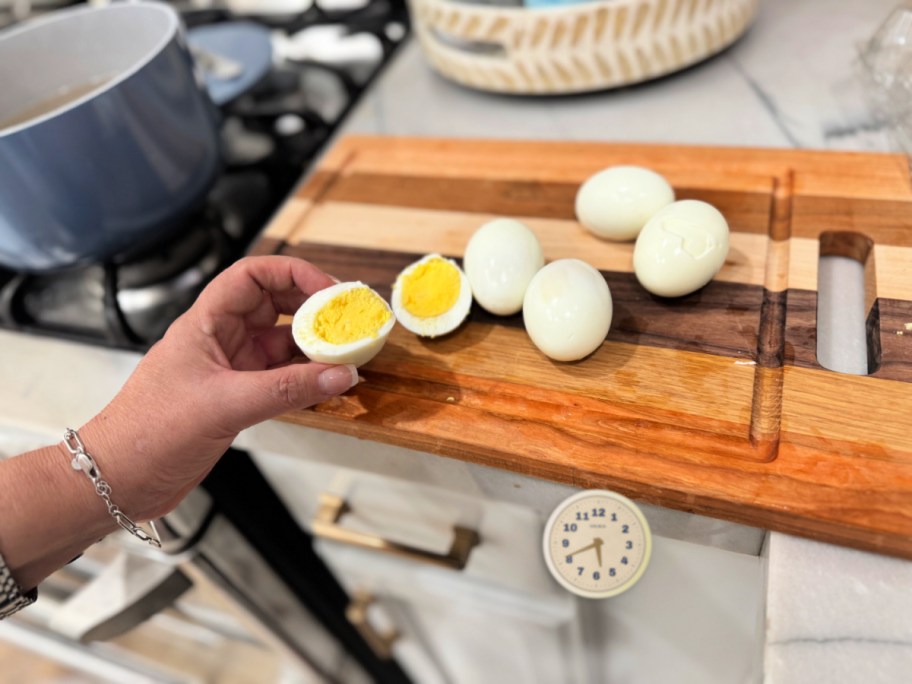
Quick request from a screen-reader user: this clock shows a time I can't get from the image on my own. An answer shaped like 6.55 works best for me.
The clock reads 5.41
